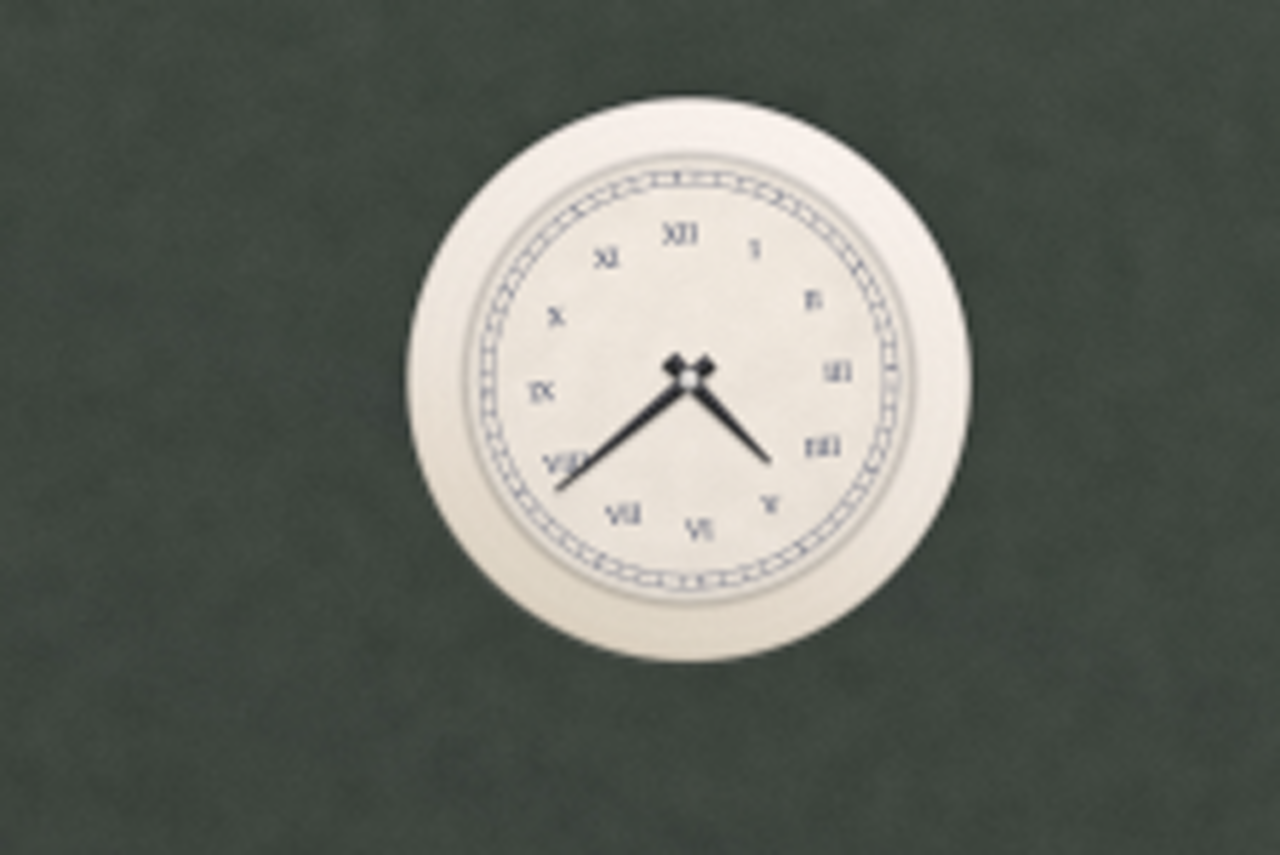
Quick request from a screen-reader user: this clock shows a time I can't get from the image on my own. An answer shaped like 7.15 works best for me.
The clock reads 4.39
